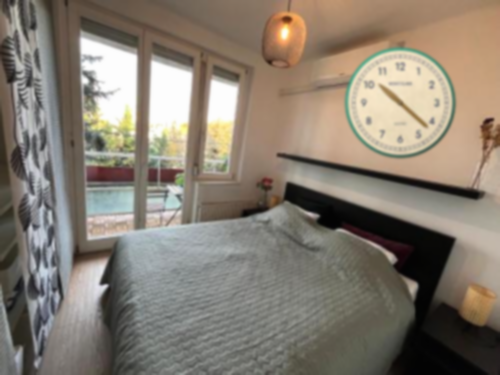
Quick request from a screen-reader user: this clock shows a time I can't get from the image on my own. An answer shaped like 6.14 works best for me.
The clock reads 10.22
